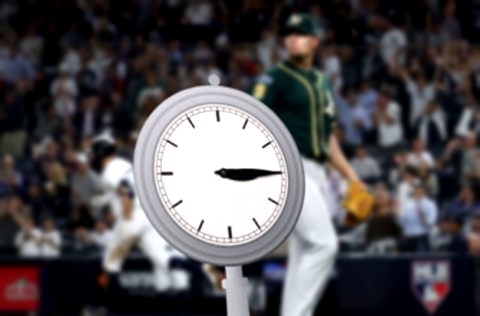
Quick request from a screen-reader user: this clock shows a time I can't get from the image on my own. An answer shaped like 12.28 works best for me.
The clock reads 3.15
